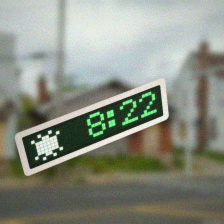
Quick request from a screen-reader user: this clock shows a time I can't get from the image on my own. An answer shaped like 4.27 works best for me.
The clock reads 8.22
